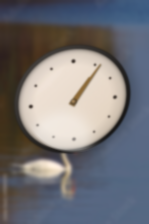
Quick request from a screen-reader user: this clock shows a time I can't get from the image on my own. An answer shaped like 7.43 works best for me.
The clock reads 1.06
